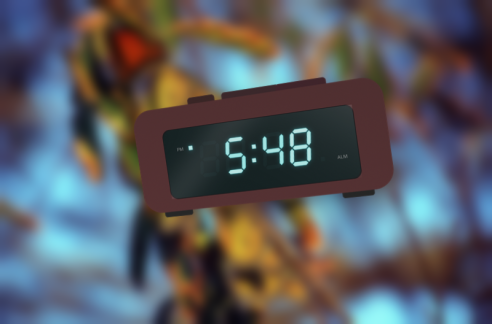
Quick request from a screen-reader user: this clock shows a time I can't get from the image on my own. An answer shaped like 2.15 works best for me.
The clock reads 5.48
